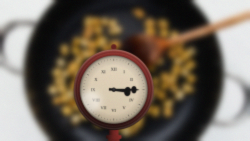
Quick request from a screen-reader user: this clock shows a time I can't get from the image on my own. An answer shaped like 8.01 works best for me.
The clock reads 3.15
